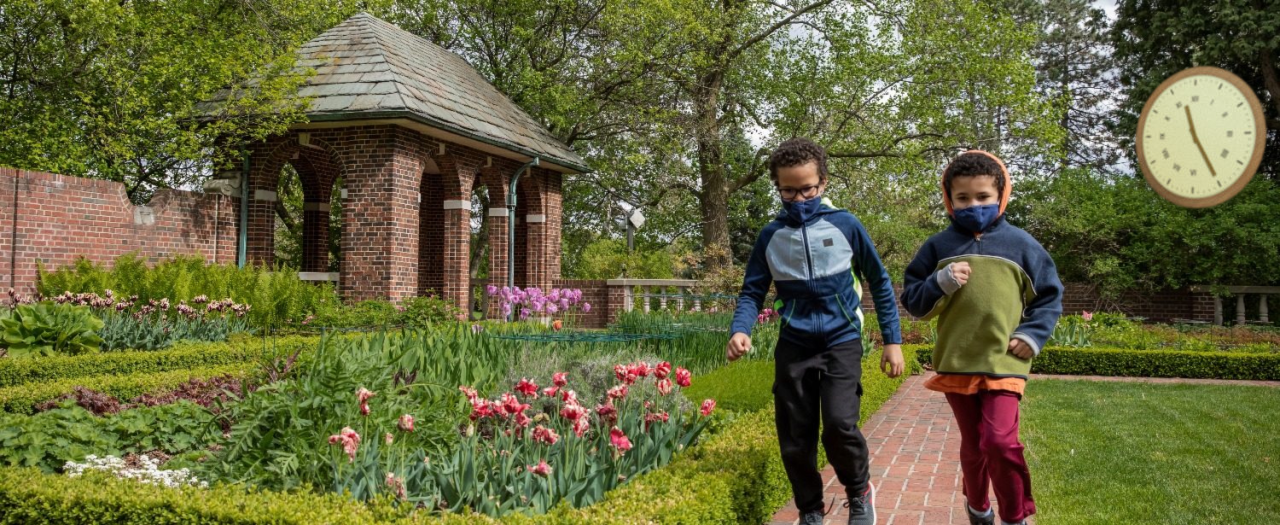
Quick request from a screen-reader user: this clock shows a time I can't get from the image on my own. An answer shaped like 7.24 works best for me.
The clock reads 11.25
